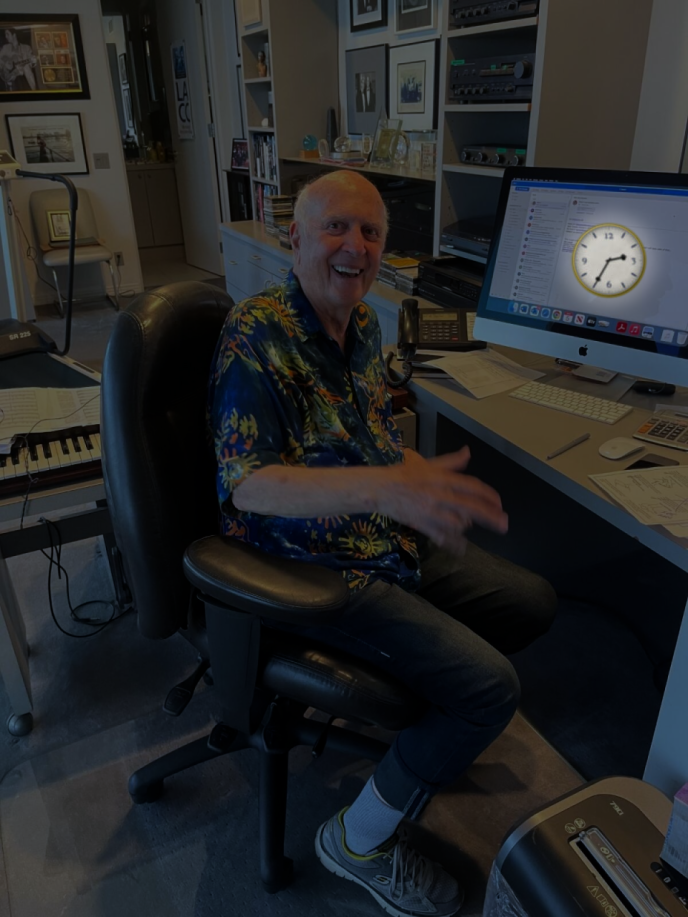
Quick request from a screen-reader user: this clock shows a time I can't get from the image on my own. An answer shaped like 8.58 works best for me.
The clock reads 2.35
